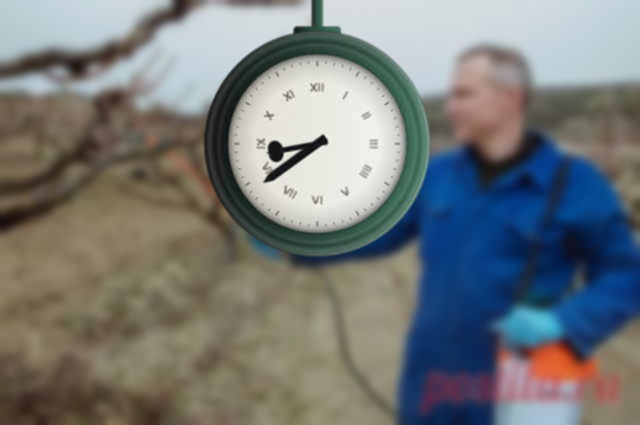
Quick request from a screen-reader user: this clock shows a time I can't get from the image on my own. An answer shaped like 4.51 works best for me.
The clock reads 8.39
